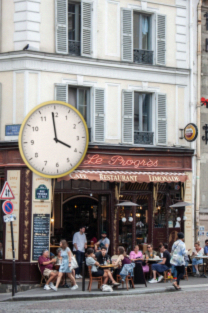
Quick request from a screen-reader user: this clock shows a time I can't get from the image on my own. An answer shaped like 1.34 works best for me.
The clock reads 3.59
